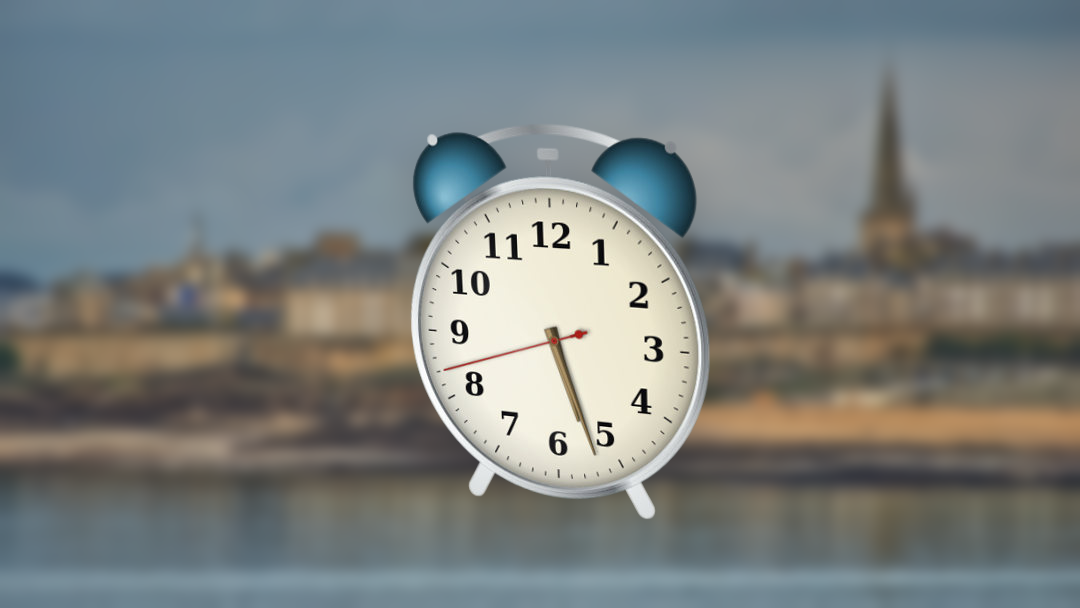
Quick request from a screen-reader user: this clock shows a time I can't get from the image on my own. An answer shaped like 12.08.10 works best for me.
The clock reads 5.26.42
